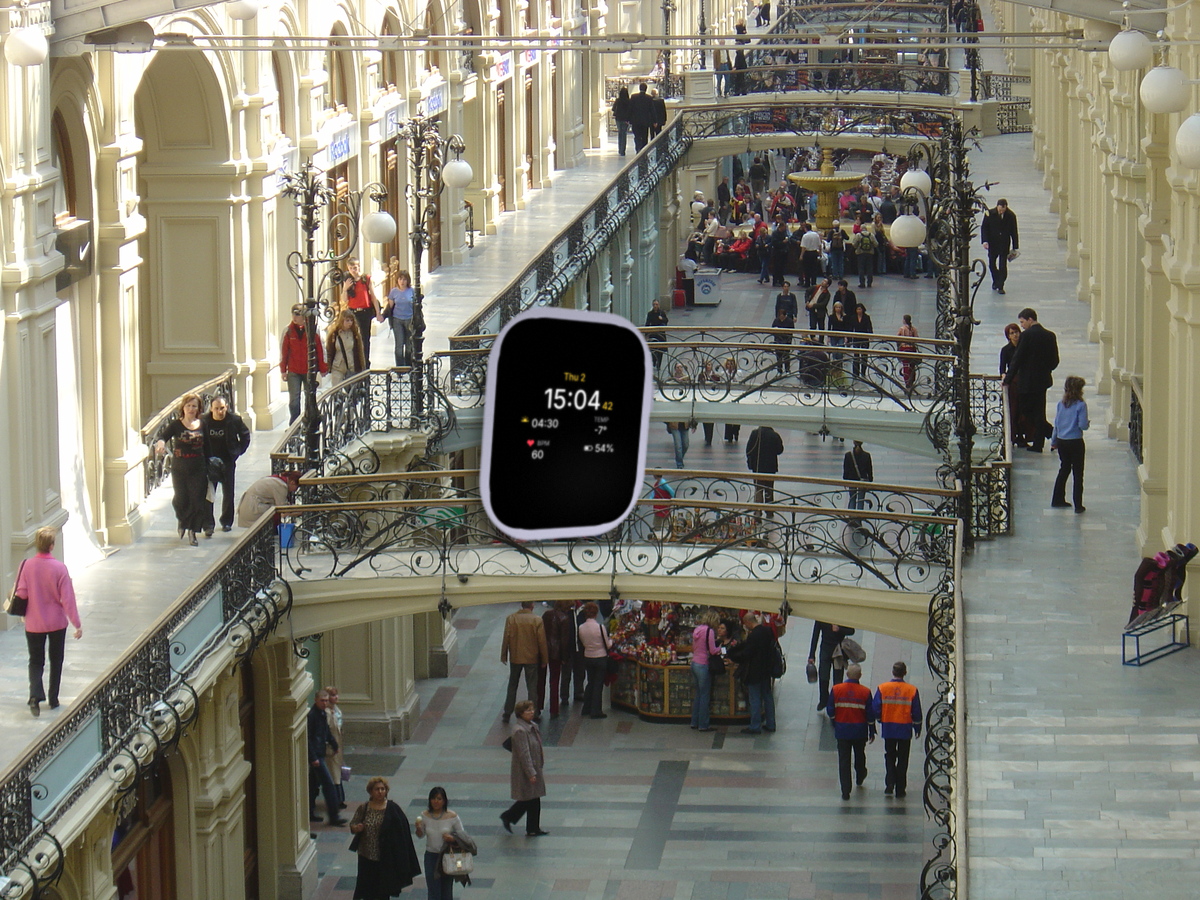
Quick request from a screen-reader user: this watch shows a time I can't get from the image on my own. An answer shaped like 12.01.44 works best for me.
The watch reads 15.04.42
